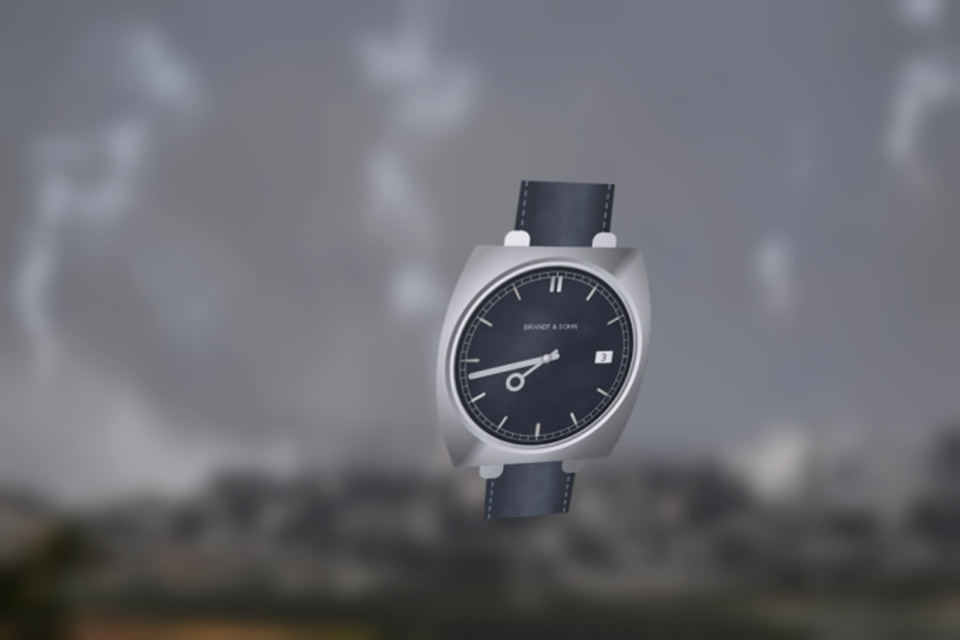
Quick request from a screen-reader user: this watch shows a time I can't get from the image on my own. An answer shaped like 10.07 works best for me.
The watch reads 7.43
